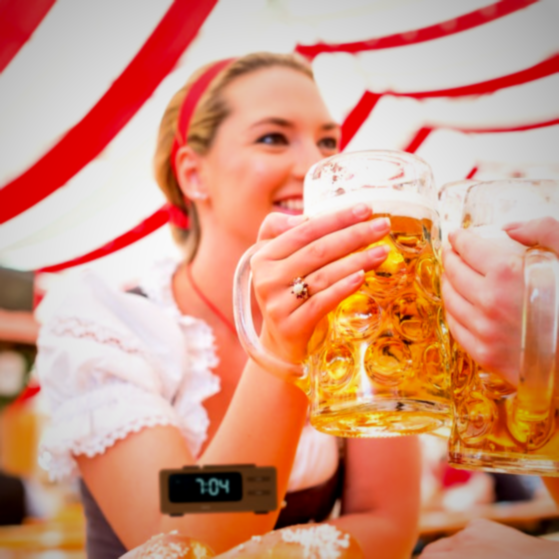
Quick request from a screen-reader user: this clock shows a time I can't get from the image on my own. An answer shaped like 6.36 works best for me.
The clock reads 7.04
